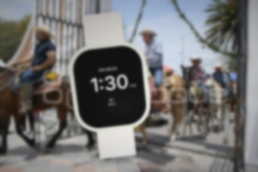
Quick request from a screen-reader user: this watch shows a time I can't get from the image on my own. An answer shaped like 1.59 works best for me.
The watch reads 1.30
